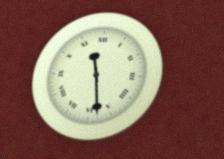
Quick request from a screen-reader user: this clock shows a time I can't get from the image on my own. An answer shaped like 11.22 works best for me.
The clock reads 11.28
